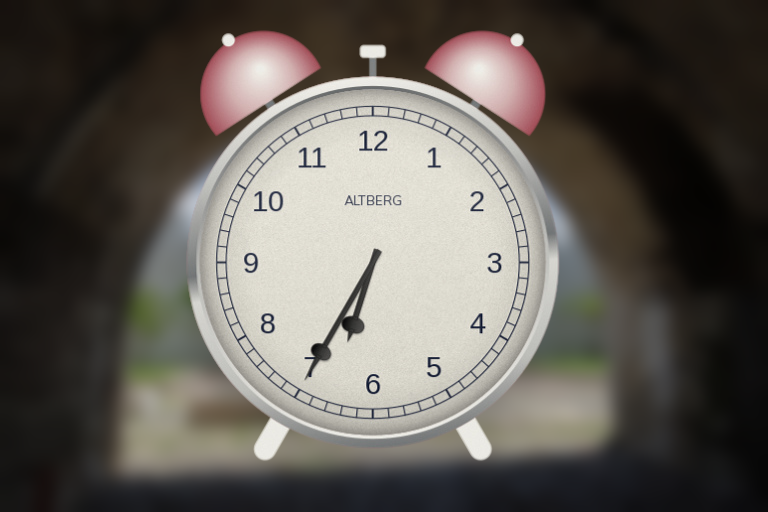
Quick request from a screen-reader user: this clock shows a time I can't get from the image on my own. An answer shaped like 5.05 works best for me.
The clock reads 6.35
